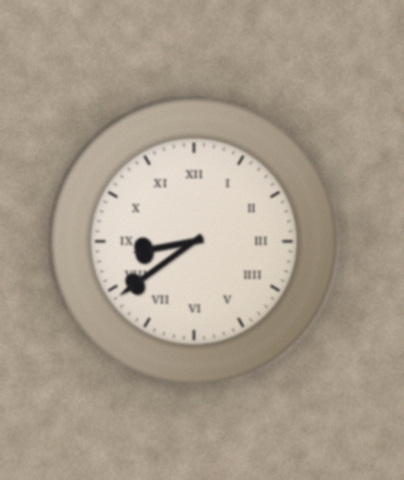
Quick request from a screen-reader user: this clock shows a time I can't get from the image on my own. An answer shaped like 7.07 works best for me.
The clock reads 8.39
